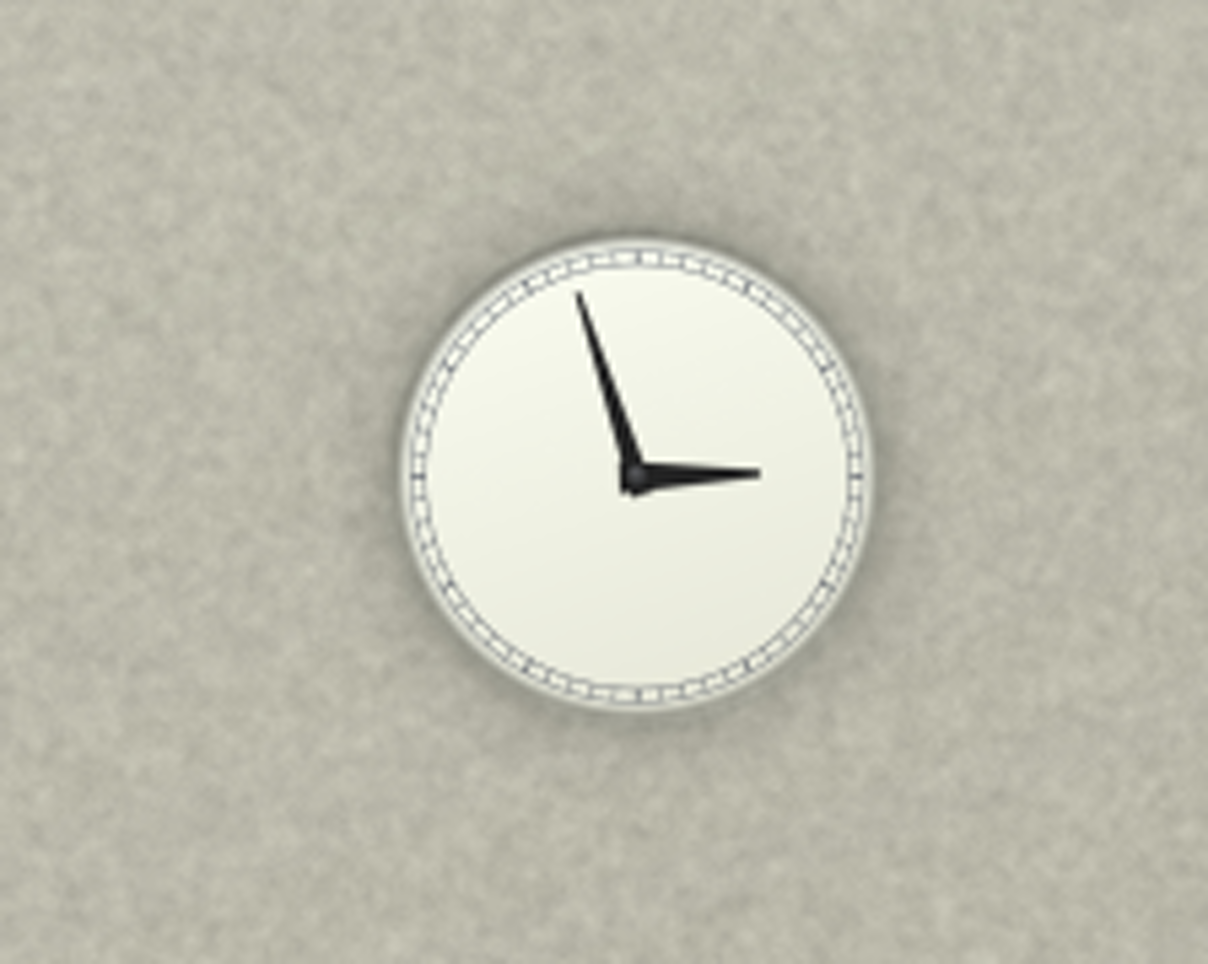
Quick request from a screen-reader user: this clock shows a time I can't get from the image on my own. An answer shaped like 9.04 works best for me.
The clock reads 2.57
